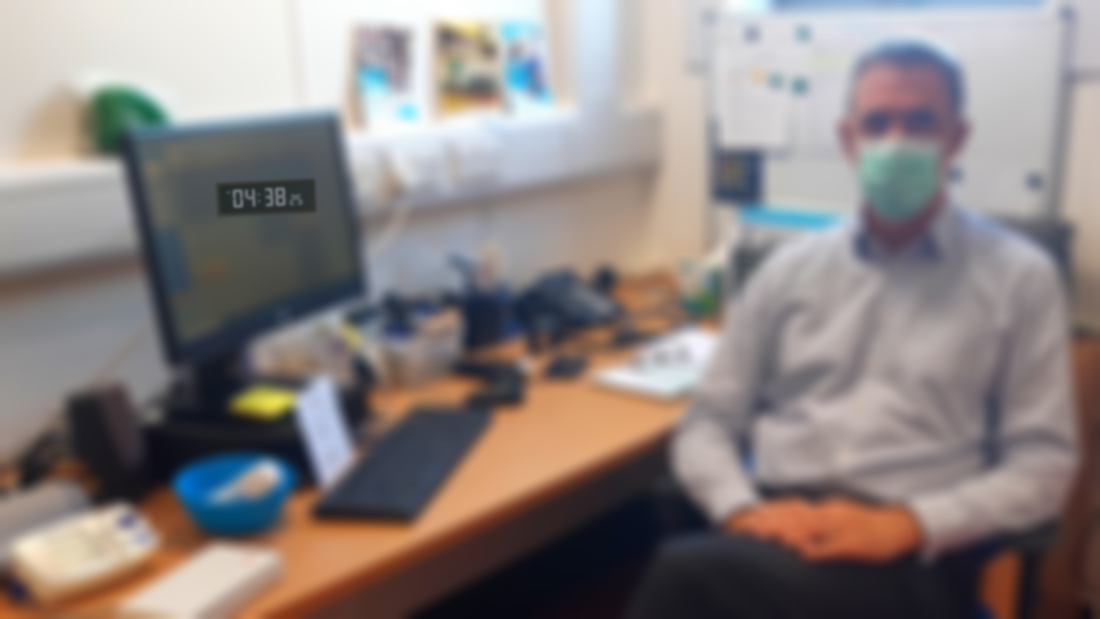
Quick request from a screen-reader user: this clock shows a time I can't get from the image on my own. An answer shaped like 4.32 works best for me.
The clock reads 4.38
